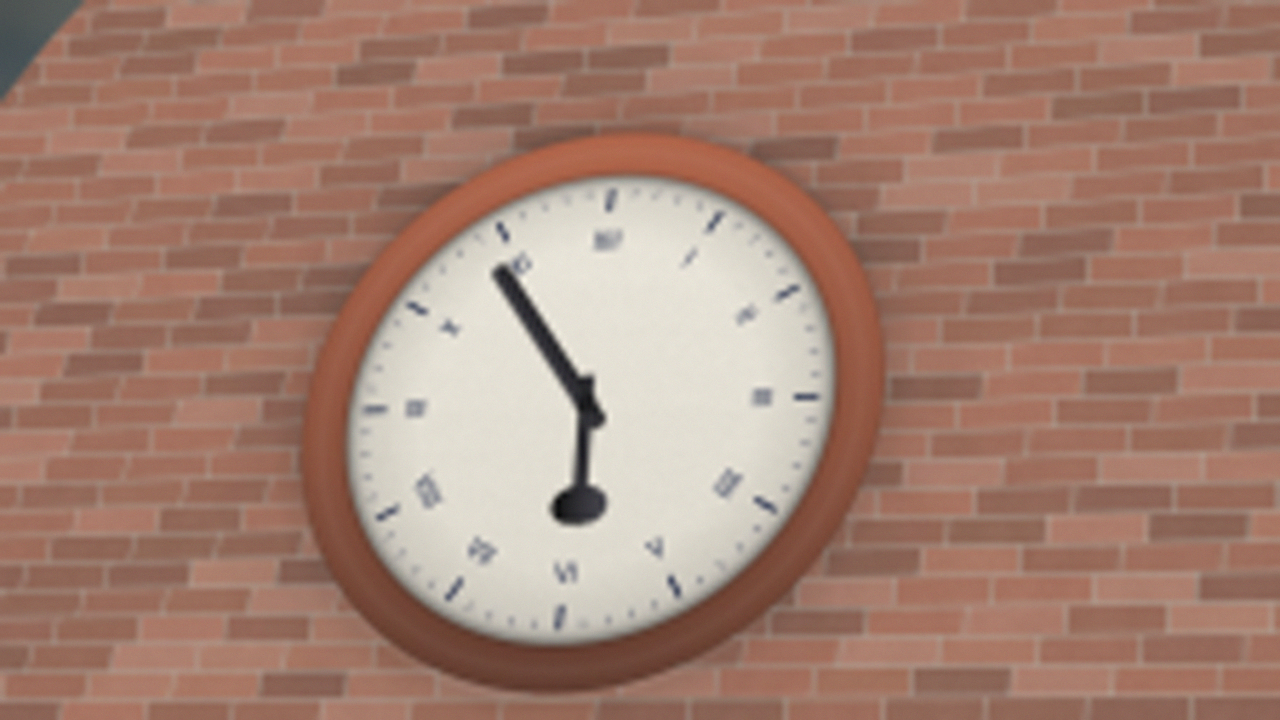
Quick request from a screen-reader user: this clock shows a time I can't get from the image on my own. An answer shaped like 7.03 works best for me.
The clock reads 5.54
